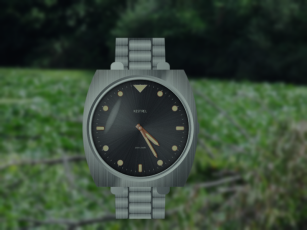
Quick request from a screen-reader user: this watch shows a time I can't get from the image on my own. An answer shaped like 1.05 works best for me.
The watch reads 4.25
